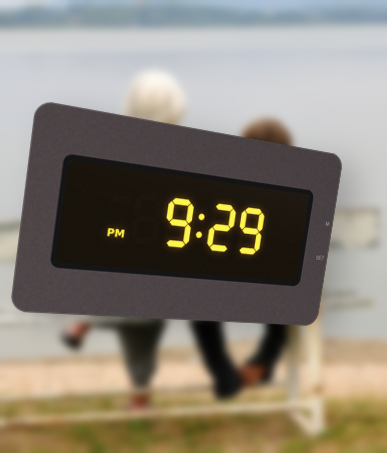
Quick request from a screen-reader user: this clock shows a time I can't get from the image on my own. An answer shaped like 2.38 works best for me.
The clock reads 9.29
